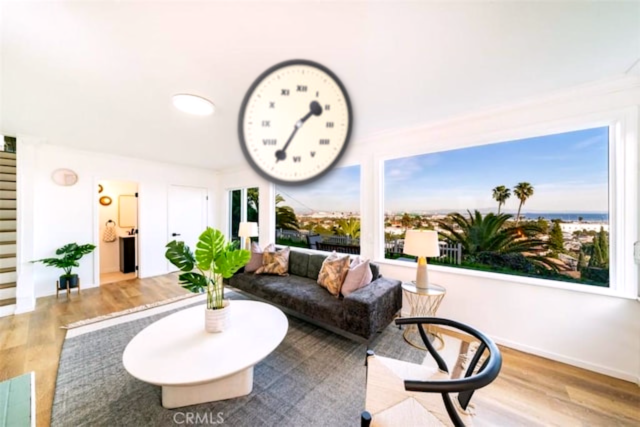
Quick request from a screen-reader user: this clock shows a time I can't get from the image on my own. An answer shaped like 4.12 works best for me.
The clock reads 1.35
